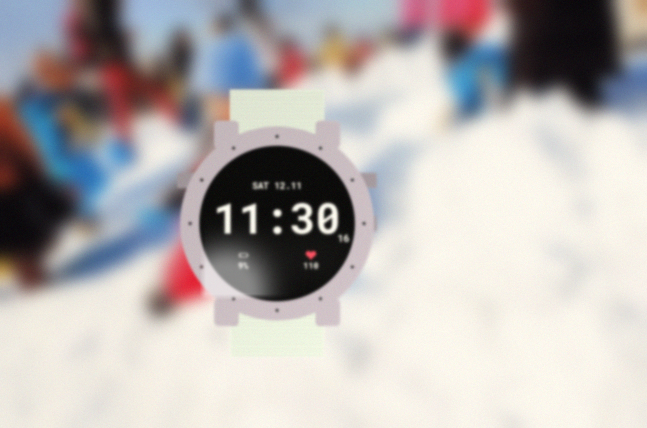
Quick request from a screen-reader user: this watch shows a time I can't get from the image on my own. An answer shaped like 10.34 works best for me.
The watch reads 11.30
